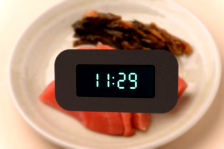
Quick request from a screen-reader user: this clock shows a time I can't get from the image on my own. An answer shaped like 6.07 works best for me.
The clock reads 11.29
